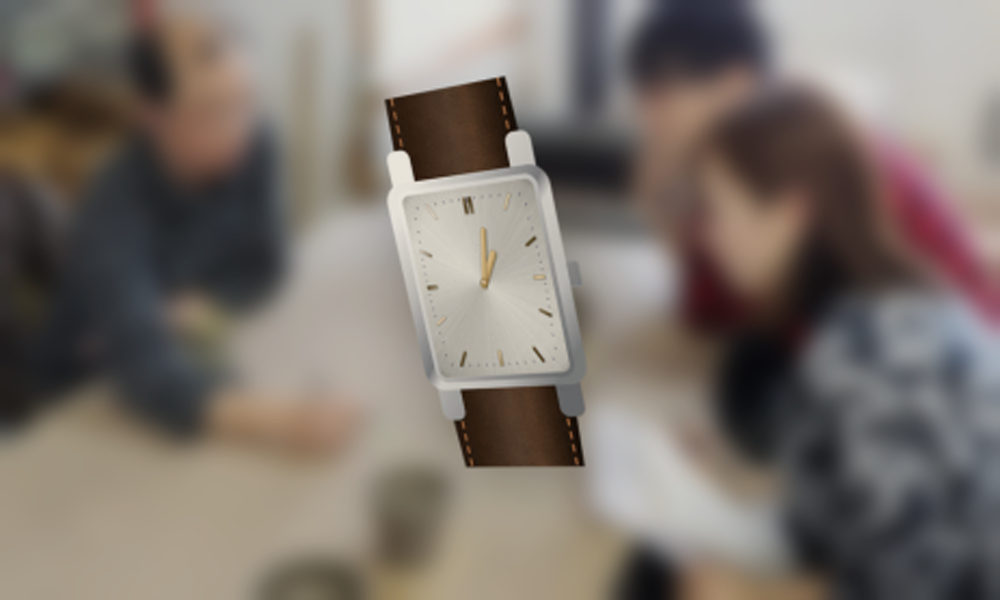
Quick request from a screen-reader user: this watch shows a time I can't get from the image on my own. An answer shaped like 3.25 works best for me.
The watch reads 1.02
